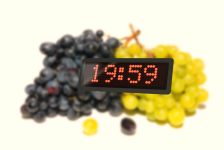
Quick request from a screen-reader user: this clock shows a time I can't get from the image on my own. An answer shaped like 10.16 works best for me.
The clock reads 19.59
